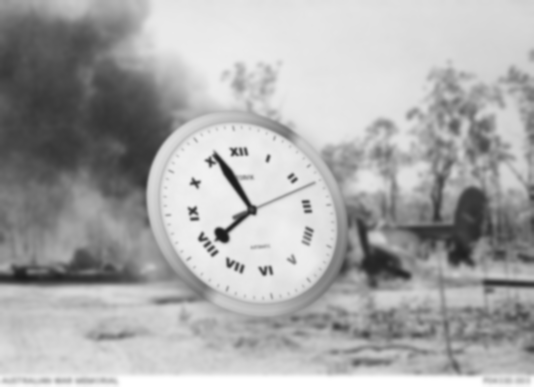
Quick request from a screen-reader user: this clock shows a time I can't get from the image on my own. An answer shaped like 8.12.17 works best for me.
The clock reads 7.56.12
